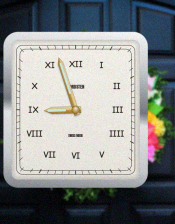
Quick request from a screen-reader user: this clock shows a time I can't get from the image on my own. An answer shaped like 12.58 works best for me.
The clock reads 8.57
